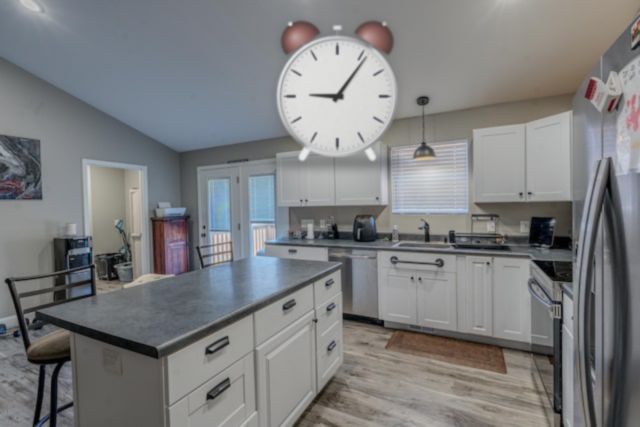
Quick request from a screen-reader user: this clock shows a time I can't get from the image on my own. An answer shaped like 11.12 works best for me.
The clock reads 9.06
